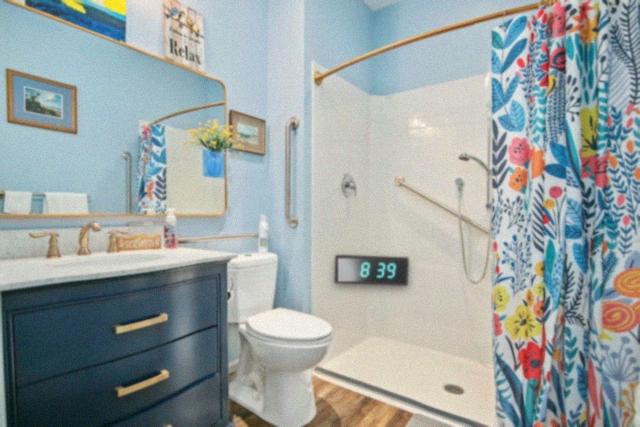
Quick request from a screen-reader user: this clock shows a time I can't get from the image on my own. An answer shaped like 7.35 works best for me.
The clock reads 8.39
